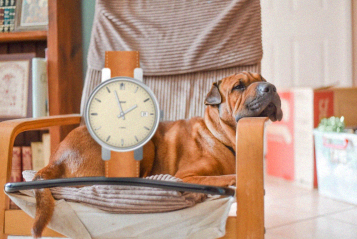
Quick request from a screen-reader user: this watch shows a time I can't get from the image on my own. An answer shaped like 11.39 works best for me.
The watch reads 1.57
